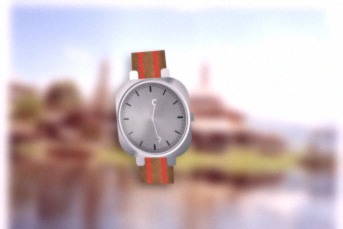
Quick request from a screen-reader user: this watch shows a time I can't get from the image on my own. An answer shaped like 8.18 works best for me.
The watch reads 12.28
